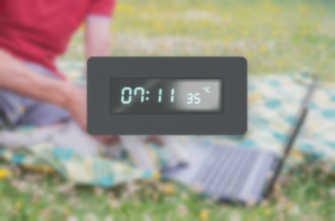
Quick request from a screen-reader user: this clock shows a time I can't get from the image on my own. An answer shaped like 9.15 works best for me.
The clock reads 7.11
